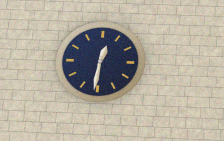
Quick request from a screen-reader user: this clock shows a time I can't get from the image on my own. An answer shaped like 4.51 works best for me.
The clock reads 12.31
